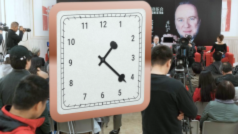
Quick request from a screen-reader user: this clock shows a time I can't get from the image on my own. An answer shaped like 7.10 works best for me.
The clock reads 1.22
